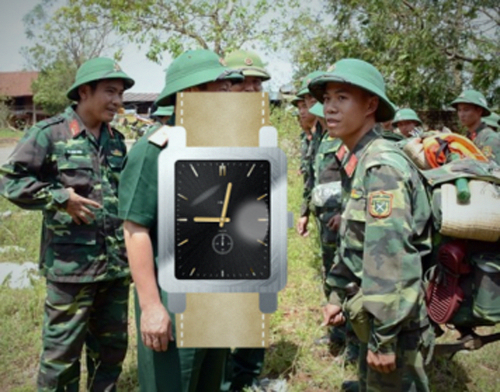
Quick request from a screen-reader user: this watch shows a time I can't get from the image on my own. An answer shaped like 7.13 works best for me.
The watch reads 9.02
